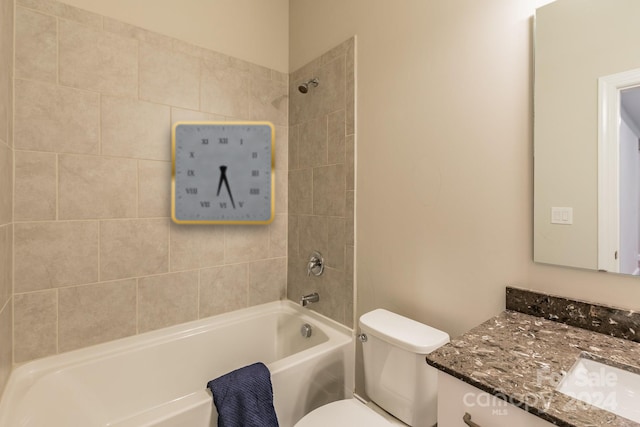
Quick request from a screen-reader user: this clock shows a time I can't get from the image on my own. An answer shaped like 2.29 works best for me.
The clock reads 6.27
